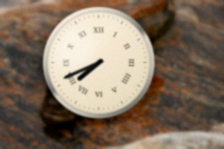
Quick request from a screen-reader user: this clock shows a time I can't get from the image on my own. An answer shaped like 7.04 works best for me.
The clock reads 7.41
